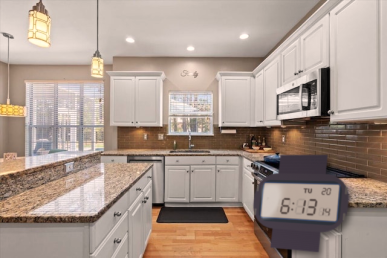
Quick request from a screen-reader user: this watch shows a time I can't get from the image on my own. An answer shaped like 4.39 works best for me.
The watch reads 6.13
